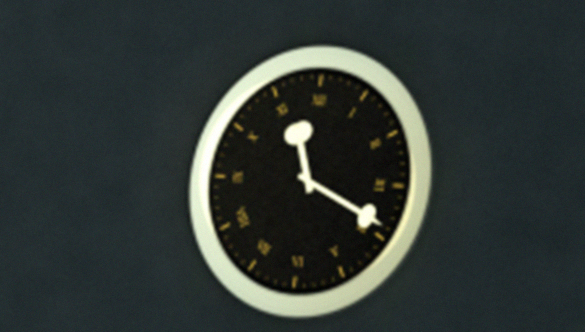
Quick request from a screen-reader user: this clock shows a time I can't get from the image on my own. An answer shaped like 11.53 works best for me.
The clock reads 11.19
